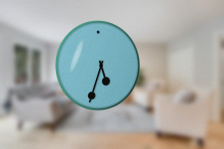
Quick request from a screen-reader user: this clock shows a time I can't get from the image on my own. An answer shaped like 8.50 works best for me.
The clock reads 5.34
